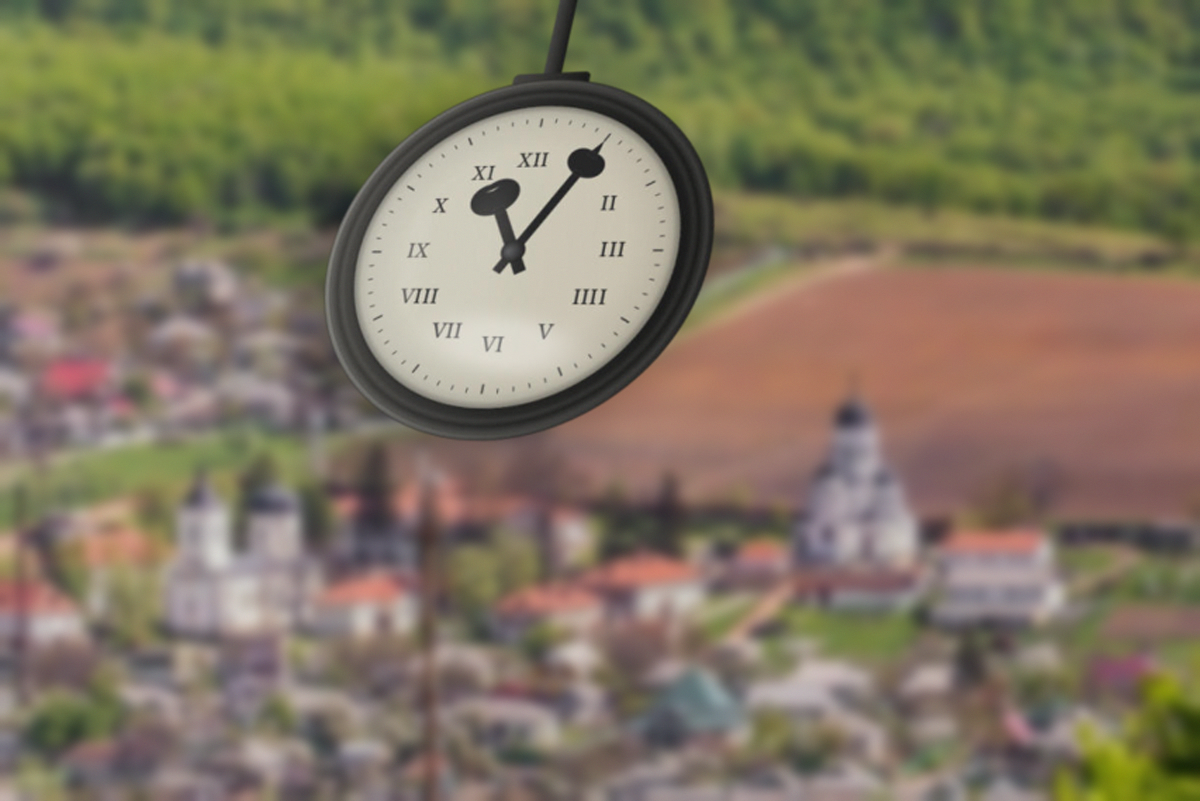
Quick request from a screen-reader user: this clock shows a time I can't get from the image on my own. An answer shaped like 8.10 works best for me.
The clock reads 11.05
